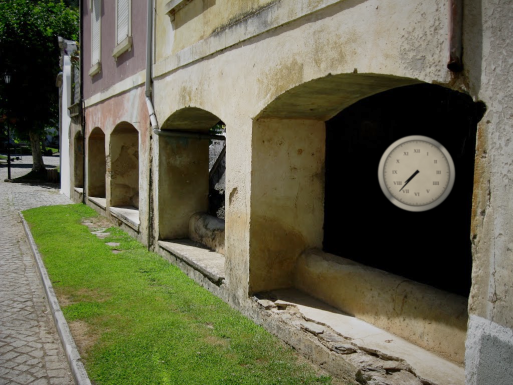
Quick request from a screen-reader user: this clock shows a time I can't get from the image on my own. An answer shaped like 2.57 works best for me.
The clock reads 7.37
